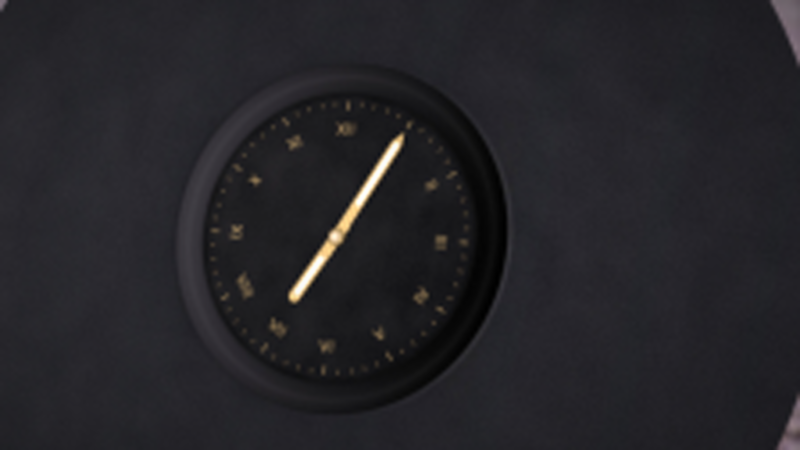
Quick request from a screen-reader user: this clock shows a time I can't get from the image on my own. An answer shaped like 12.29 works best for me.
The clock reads 7.05
